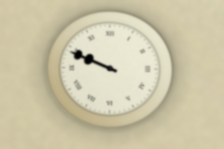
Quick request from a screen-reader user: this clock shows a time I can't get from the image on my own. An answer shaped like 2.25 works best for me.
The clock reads 9.49
